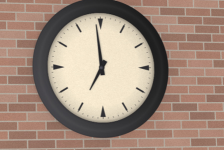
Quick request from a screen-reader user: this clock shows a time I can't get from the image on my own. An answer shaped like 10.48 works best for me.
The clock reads 6.59
